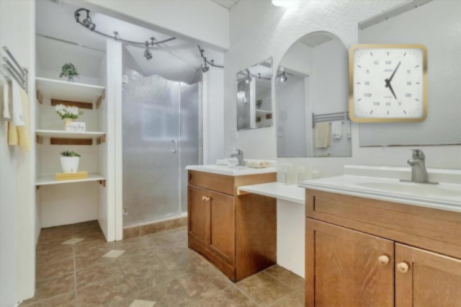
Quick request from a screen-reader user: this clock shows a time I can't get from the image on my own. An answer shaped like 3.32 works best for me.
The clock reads 5.05
